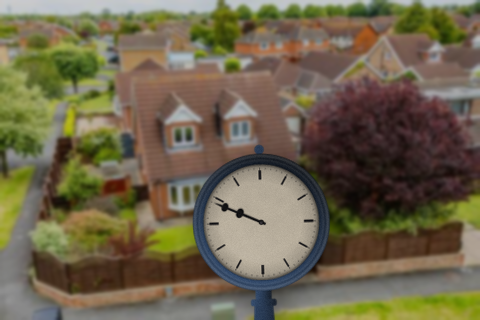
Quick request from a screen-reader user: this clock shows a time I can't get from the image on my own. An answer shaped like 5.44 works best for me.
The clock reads 9.49
